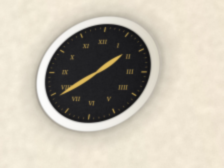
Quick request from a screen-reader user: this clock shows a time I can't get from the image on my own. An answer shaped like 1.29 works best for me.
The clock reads 1.39
